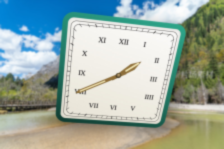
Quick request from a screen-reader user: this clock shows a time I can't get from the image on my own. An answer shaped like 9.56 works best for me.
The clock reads 1.40
